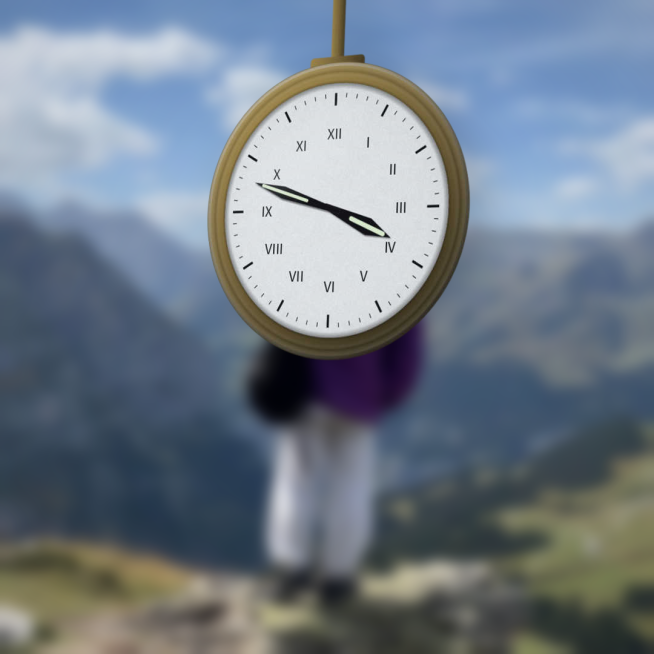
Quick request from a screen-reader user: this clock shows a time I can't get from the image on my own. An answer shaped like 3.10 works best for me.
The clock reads 3.48
